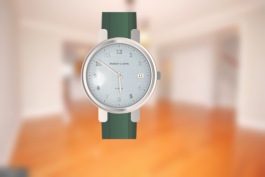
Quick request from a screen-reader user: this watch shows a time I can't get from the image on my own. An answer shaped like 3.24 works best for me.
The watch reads 5.51
